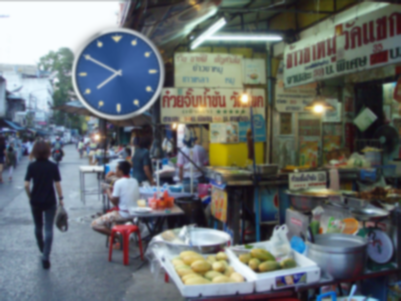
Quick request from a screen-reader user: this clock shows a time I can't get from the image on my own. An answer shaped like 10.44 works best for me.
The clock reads 7.50
